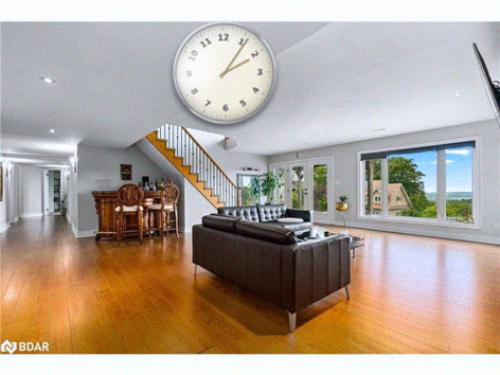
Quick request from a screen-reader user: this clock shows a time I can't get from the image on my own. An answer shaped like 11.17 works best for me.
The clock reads 2.06
